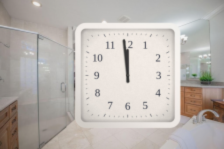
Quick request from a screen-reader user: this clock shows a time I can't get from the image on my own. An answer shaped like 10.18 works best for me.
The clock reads 11.59
